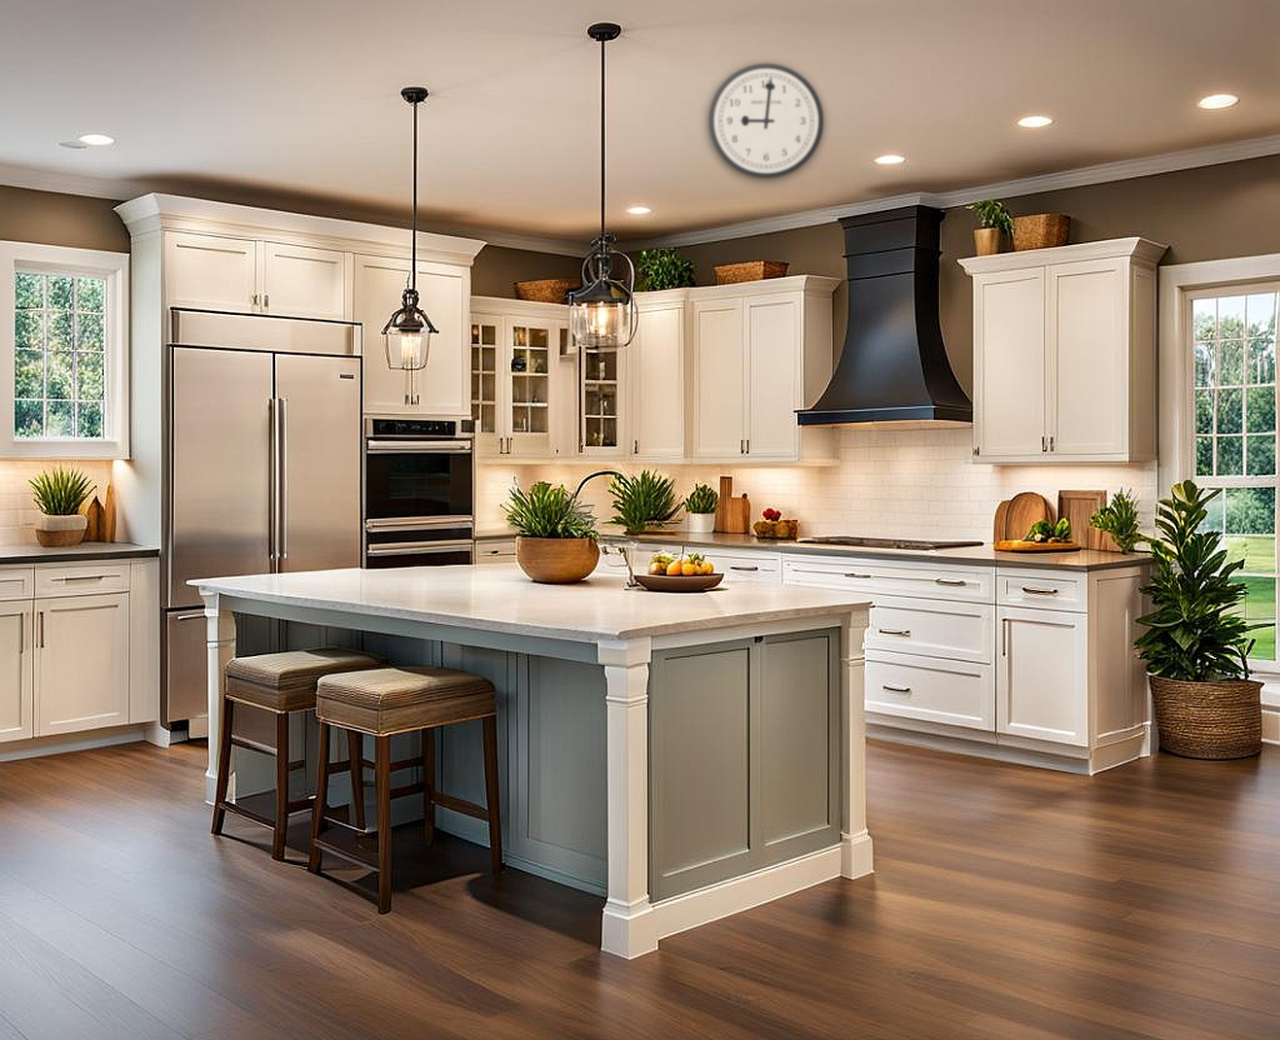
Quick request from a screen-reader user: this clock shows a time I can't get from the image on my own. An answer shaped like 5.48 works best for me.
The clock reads 9.01
